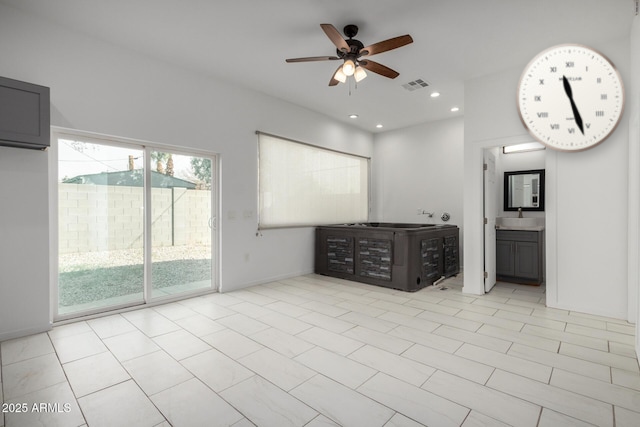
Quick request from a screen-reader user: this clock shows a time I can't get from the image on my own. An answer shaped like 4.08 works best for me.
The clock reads 11.27
